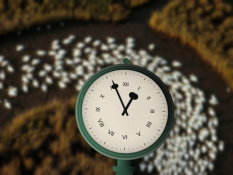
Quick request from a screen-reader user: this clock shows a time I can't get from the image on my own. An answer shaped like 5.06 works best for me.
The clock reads 12.56
